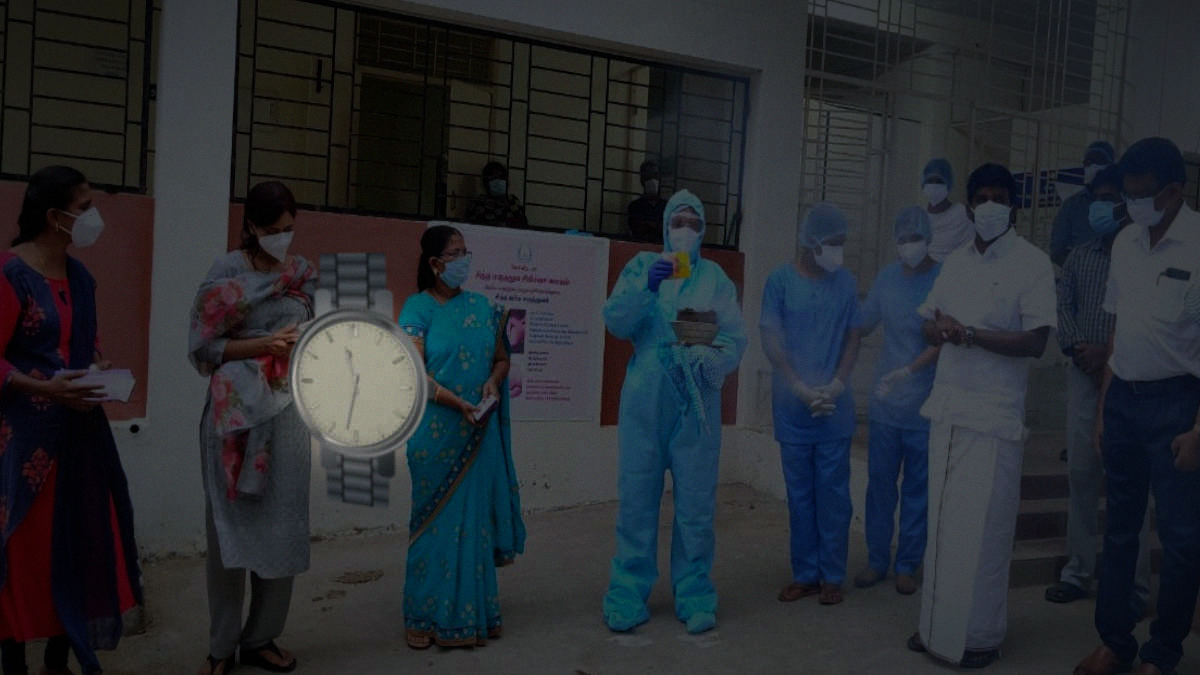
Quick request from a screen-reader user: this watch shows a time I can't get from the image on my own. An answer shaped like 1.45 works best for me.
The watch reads 11.32
